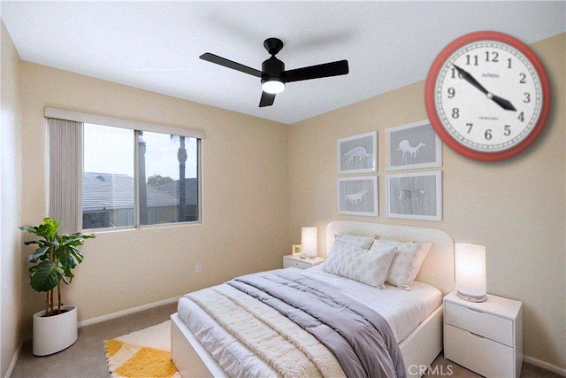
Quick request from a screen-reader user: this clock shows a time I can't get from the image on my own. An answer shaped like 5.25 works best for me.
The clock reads 3.51
